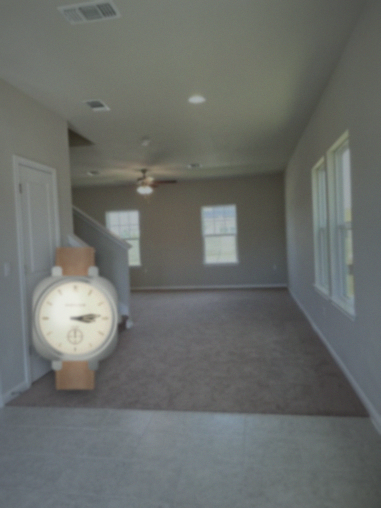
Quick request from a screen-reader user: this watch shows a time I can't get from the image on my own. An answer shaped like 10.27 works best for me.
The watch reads 3.14
